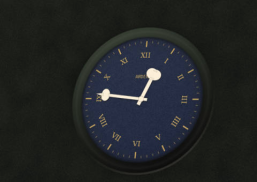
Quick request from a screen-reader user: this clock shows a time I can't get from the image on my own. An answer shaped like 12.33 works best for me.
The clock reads 12.46
